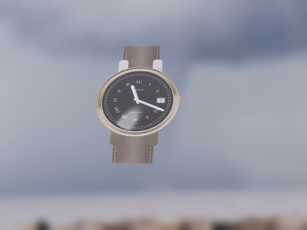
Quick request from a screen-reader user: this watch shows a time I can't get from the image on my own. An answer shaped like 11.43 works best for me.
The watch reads 11.19
